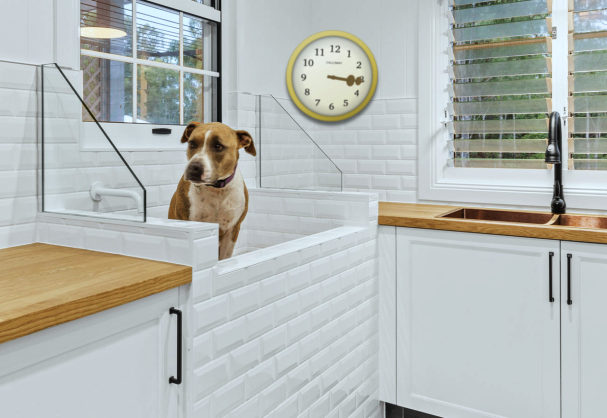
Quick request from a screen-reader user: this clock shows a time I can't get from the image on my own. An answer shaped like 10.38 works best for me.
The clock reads 3.16
